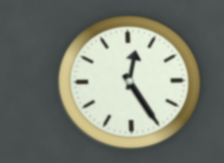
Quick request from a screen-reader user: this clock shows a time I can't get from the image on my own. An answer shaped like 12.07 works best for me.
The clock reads 12.25
